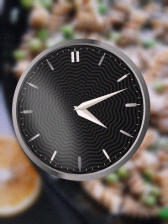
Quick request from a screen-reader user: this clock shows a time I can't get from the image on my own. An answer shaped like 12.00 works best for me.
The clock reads 4.12
